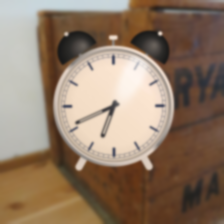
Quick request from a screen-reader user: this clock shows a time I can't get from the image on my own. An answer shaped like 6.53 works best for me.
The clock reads 6.41
